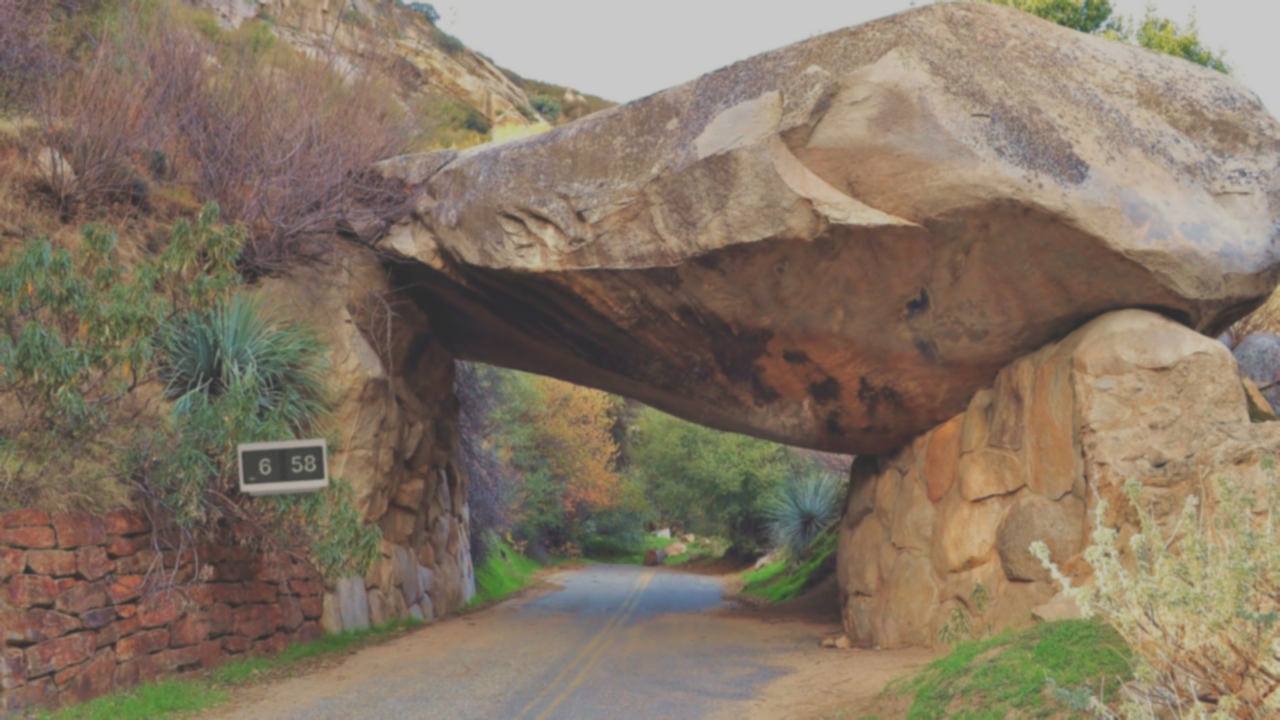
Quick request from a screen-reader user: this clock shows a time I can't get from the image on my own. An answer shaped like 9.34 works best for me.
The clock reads 6.58
